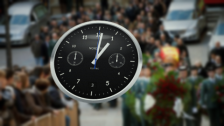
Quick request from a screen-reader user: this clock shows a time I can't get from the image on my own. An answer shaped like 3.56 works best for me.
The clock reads 1.01
